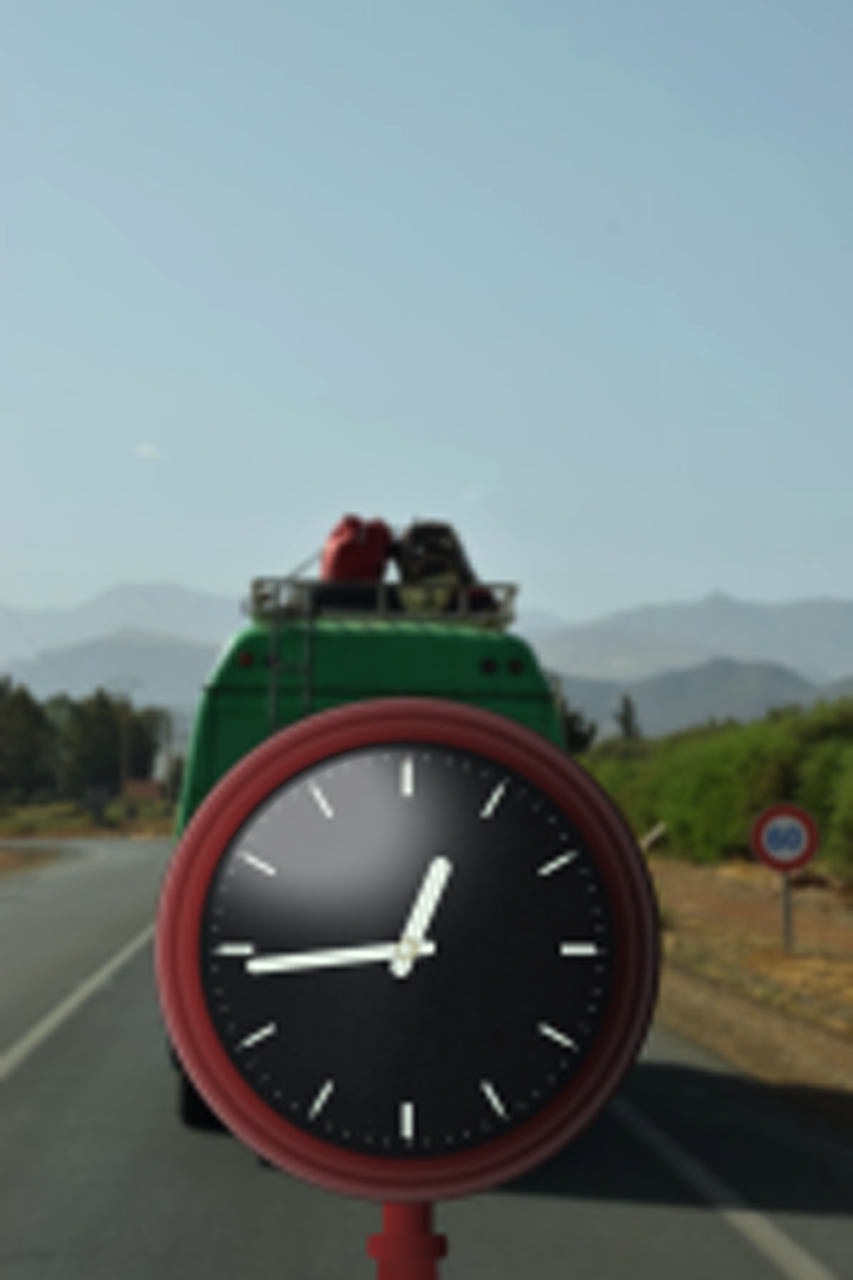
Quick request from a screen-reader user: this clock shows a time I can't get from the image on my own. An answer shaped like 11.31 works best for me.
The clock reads 12.44
